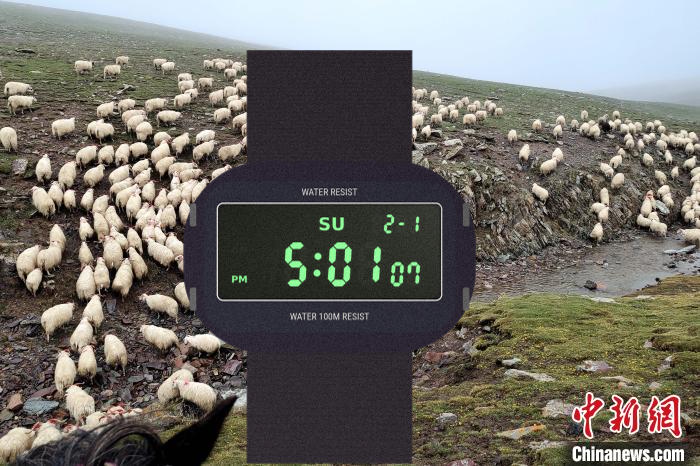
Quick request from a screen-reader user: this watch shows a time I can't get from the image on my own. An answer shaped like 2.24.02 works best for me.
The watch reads 5.01.07
